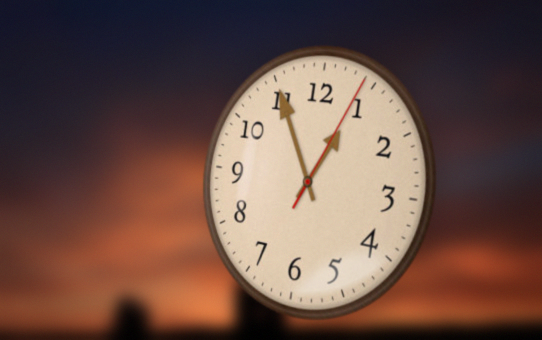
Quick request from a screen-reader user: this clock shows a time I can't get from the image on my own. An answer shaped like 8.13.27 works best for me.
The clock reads 12.55.04
